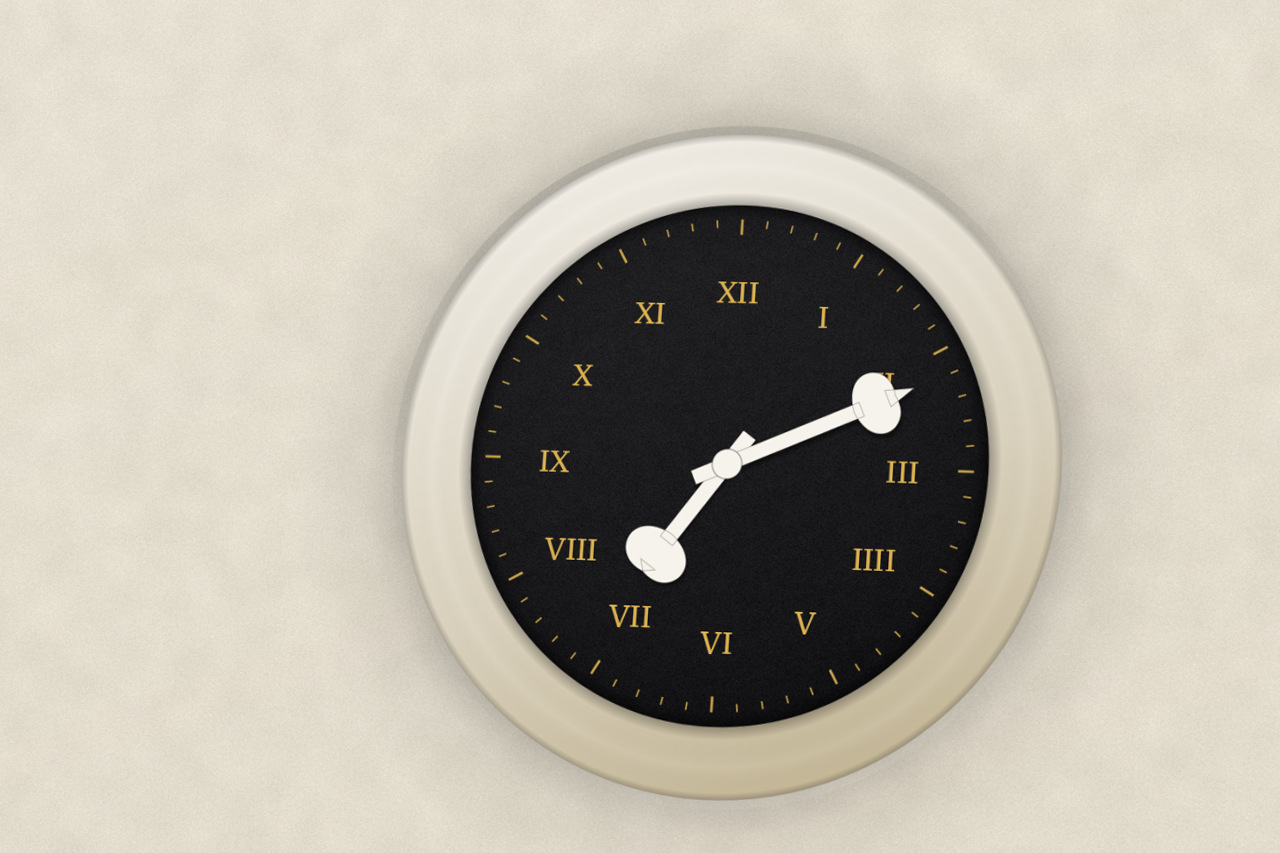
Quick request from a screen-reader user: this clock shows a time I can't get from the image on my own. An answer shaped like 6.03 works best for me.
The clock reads 7.11
